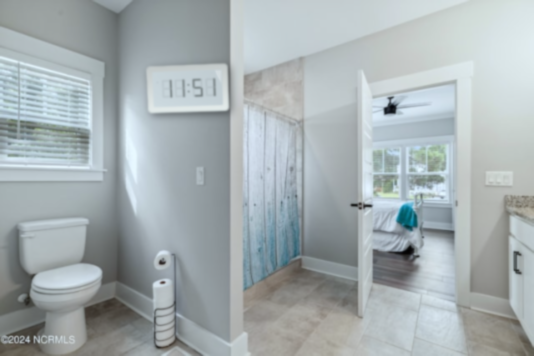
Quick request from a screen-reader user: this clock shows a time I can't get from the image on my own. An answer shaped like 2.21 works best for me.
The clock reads 11.51
